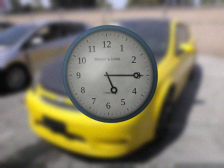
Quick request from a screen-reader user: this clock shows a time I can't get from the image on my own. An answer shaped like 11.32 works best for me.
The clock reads 5.15
